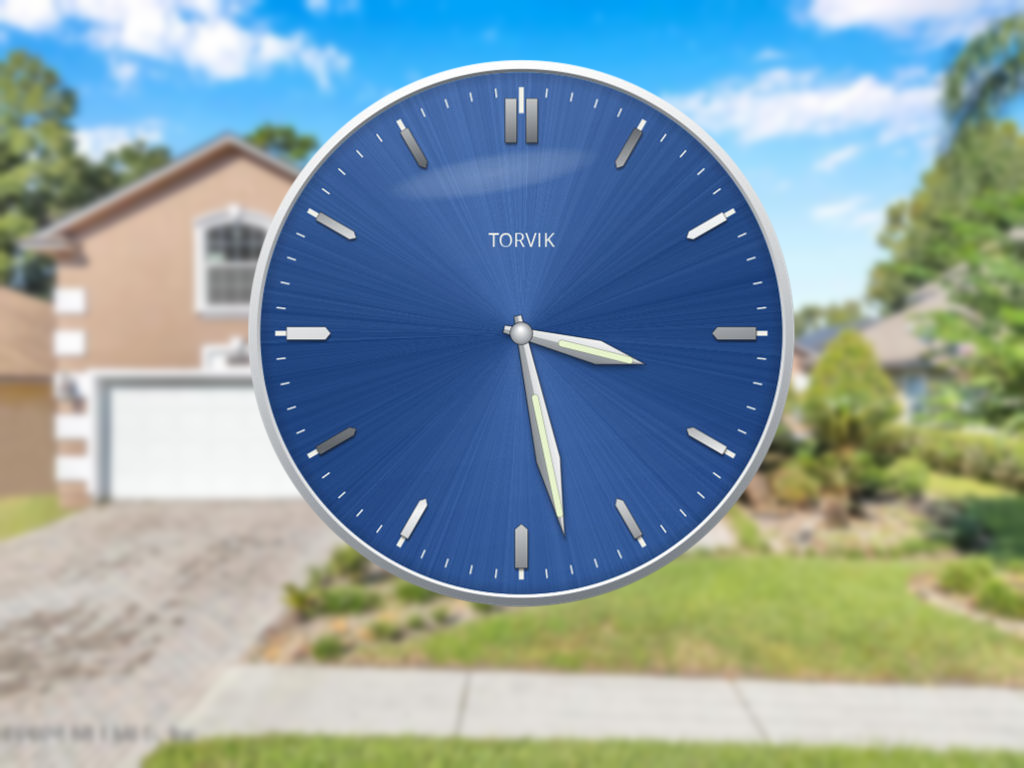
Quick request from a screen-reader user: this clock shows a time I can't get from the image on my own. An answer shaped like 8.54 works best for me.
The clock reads 3.28
